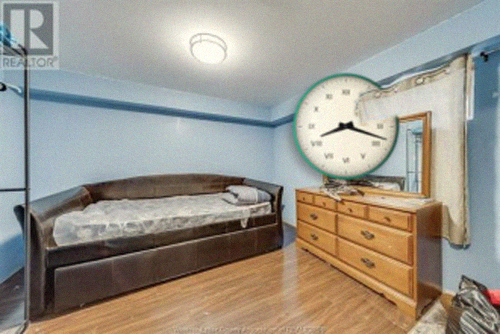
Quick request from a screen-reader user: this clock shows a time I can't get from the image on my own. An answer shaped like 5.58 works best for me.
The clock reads 8.18
